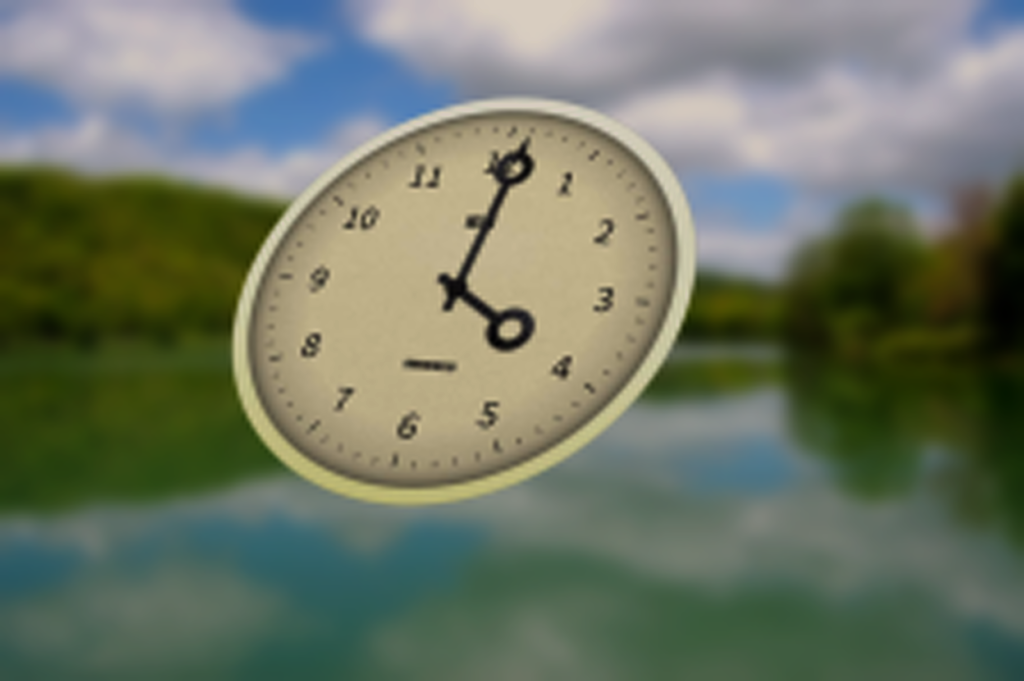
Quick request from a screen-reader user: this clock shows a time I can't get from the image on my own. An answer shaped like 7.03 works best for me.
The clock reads 4.01
